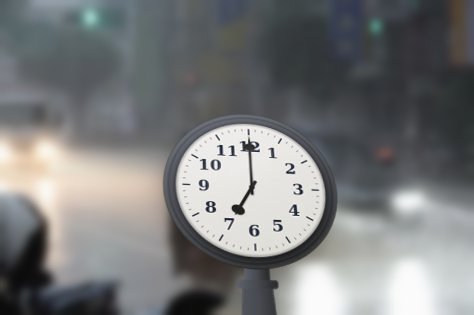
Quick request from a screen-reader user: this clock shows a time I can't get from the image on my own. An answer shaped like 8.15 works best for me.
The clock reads 7.00
